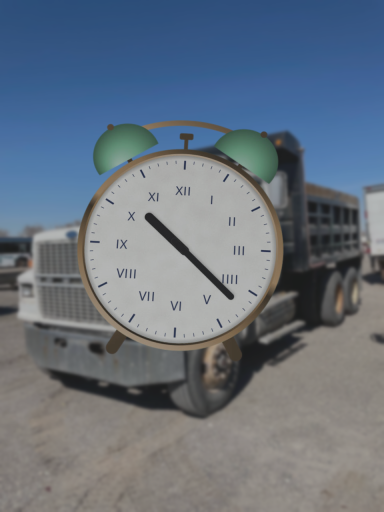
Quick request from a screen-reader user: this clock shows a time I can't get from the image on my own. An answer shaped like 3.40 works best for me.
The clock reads 10.22
